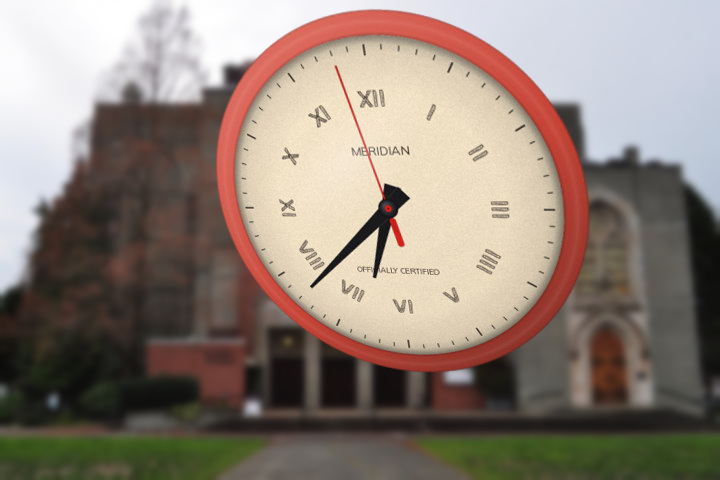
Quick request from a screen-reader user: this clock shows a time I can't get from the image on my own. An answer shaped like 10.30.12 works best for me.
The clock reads 6.37.58
